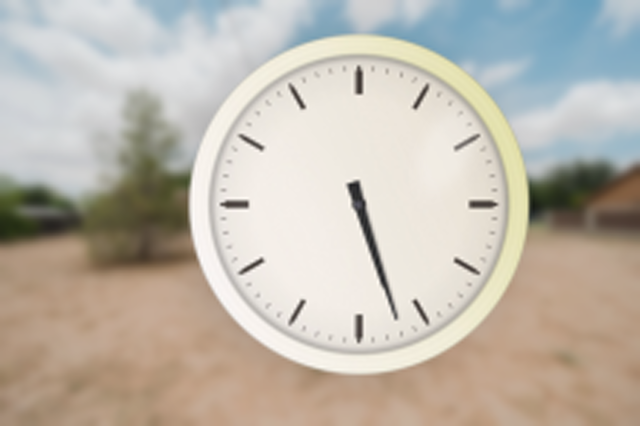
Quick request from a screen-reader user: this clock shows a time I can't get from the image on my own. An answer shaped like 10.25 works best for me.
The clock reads 5.27
